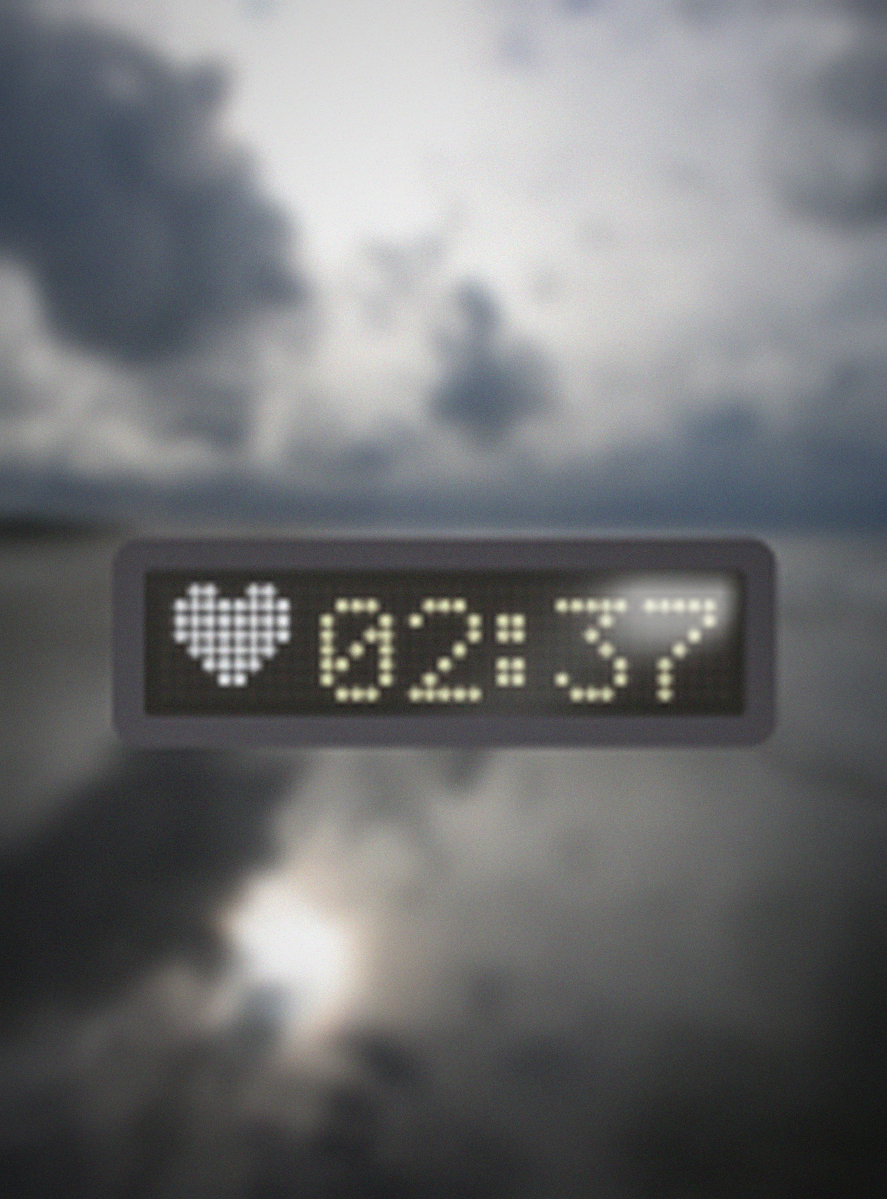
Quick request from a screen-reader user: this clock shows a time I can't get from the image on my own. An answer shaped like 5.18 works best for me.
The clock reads 2.37
